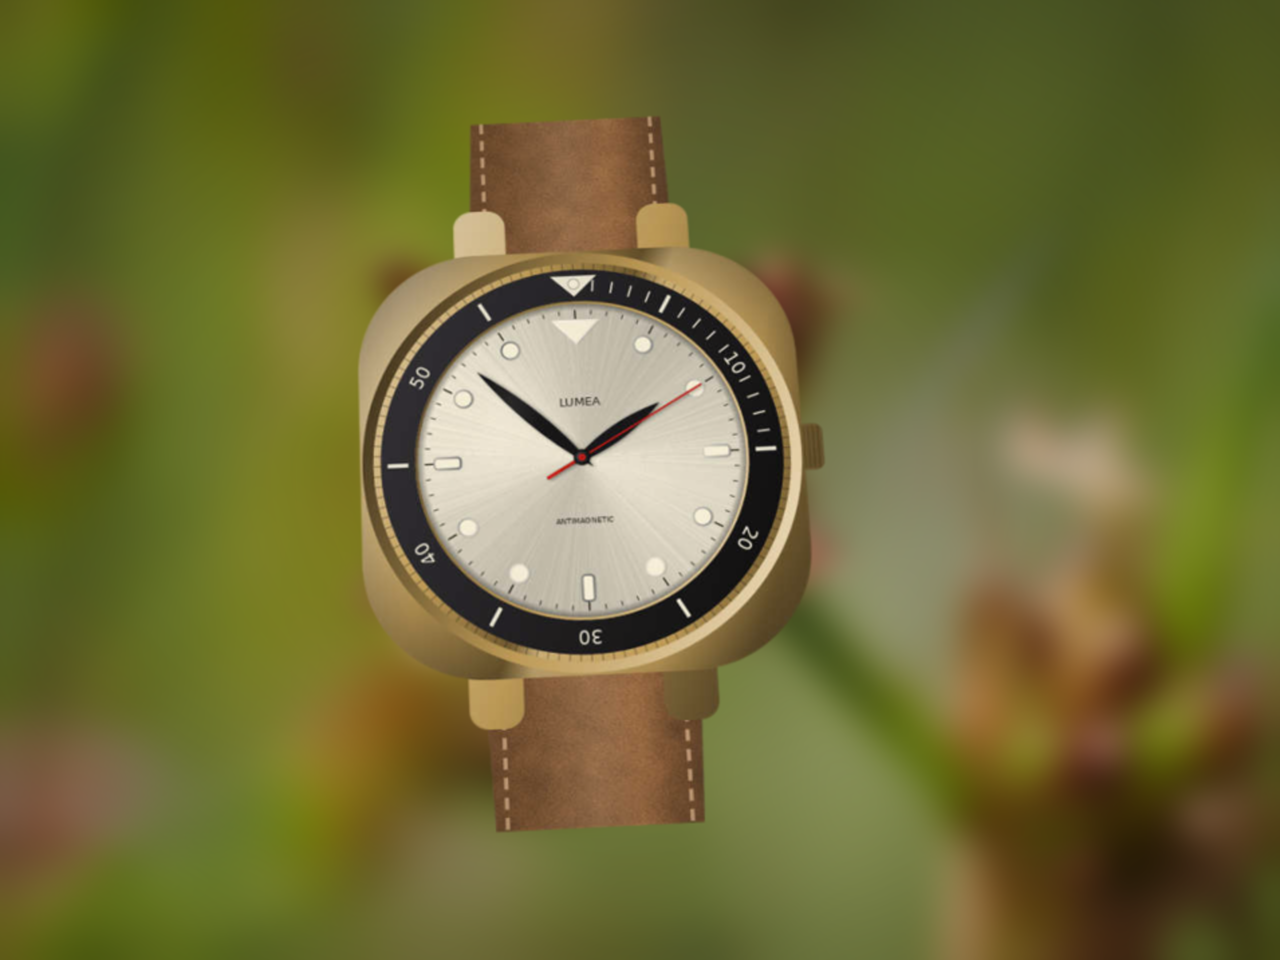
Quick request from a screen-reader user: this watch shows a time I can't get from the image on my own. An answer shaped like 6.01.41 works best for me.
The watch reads 1.52.10
